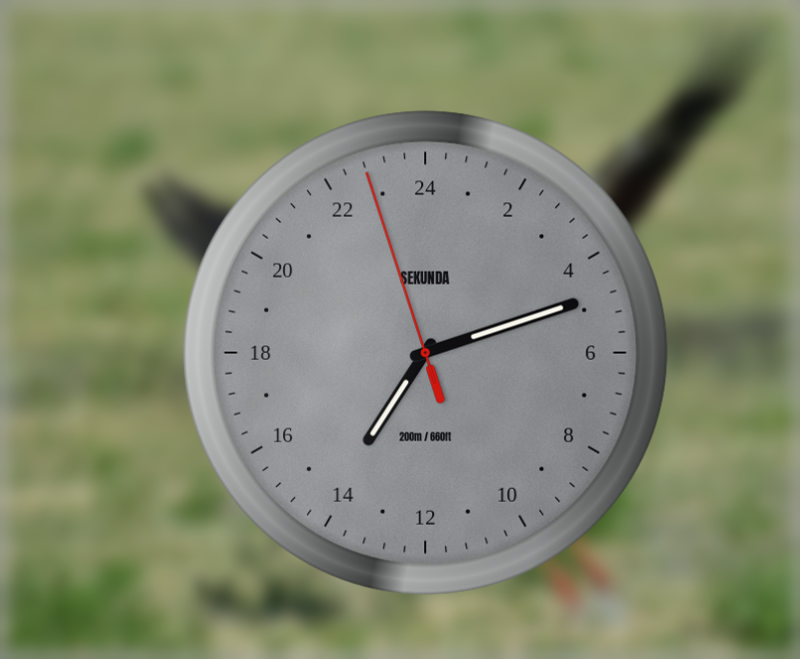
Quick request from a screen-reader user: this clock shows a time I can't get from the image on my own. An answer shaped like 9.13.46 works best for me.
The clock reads 14.11.57
